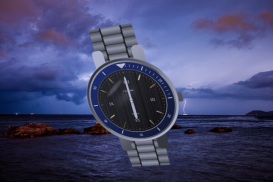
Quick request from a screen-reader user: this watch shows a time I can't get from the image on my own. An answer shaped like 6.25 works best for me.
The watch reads 6.00
